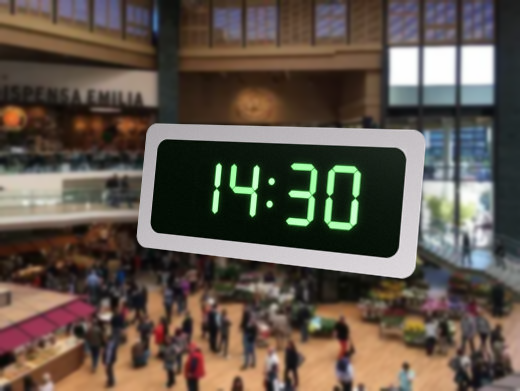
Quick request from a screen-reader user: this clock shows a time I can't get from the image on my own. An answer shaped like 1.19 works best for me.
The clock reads 14.30
